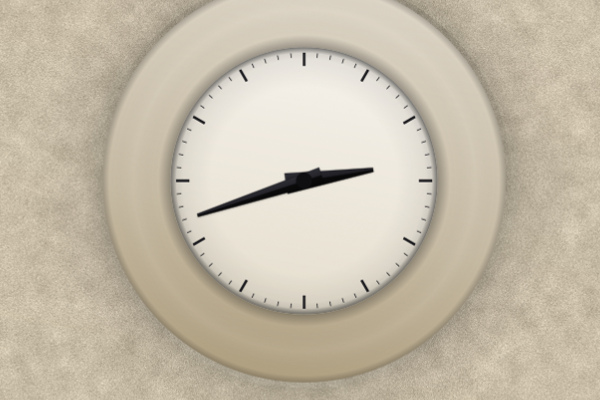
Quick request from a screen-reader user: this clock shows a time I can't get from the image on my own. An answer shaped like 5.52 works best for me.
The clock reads 2.42
